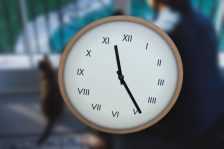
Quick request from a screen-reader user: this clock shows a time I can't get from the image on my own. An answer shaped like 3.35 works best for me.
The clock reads 11.24
